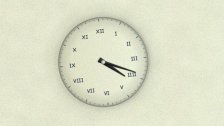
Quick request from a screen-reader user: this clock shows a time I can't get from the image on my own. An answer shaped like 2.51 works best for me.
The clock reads 4.19
